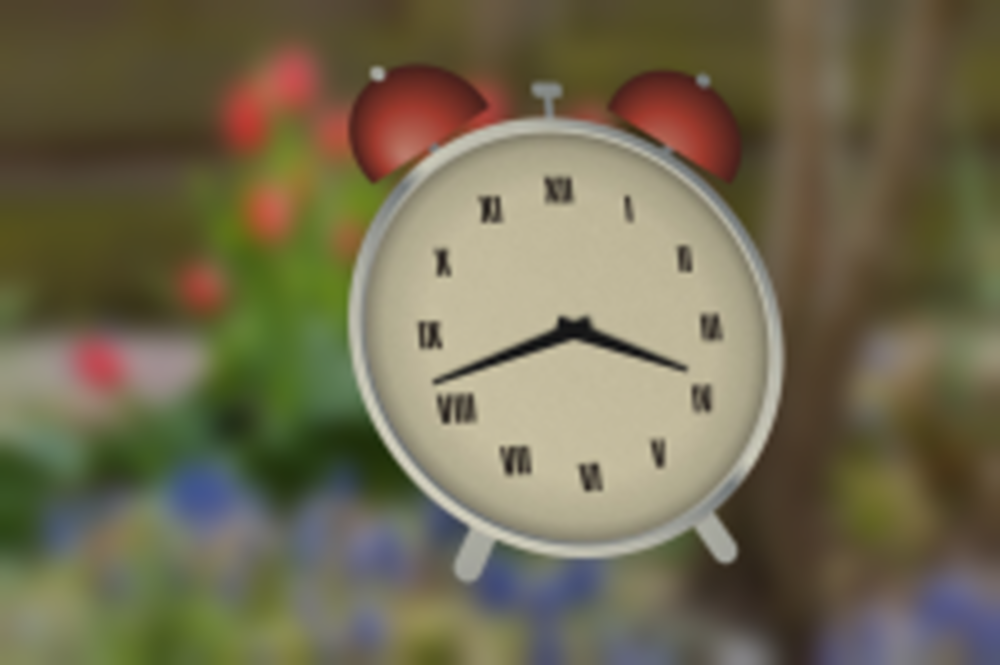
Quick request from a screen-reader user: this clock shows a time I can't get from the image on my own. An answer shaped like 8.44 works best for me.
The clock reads 3.42
